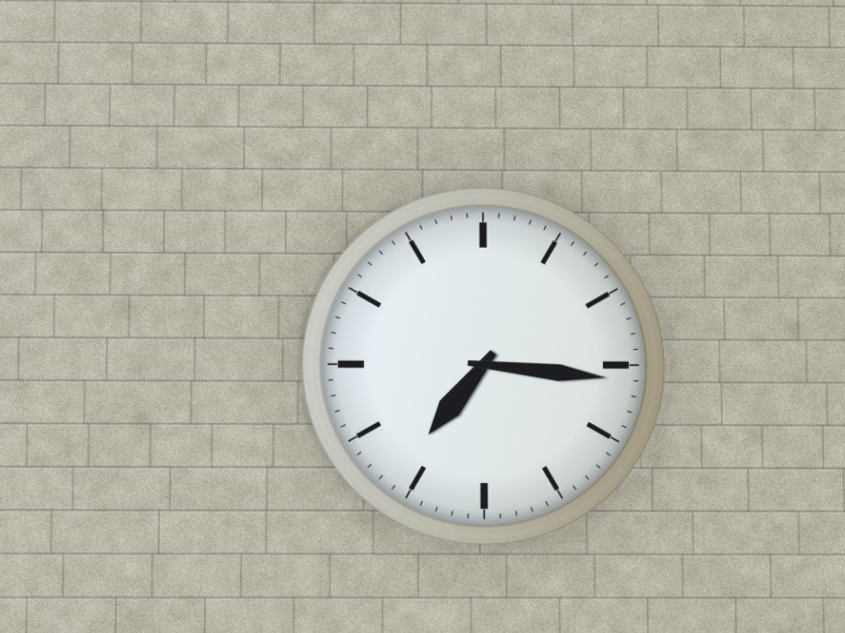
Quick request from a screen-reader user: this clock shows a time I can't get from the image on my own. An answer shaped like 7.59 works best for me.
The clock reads 7.16
